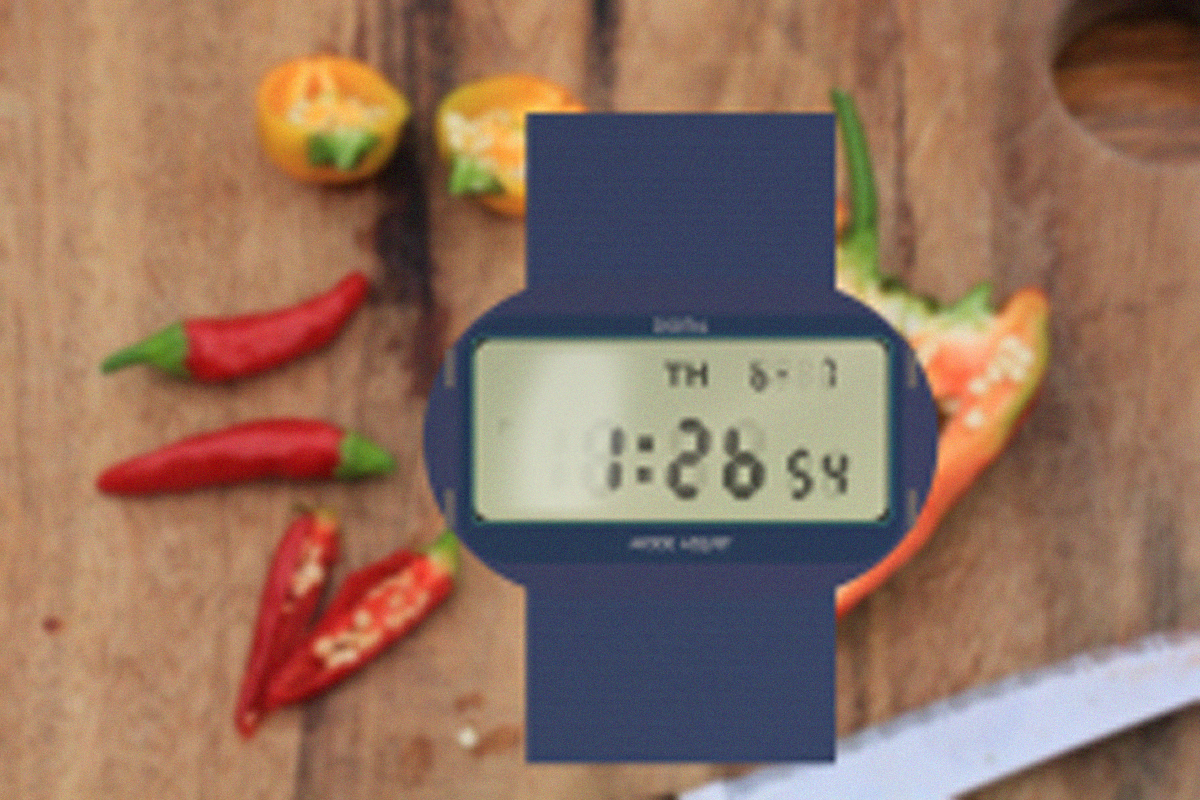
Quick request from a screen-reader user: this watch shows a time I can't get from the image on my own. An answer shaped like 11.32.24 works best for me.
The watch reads 1.26.54
